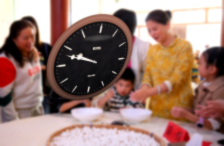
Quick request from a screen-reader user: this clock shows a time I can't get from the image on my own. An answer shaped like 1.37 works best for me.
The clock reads 9.48
